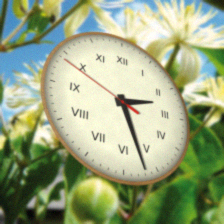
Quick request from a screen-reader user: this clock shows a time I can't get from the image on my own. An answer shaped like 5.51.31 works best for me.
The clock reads 2.26.49
